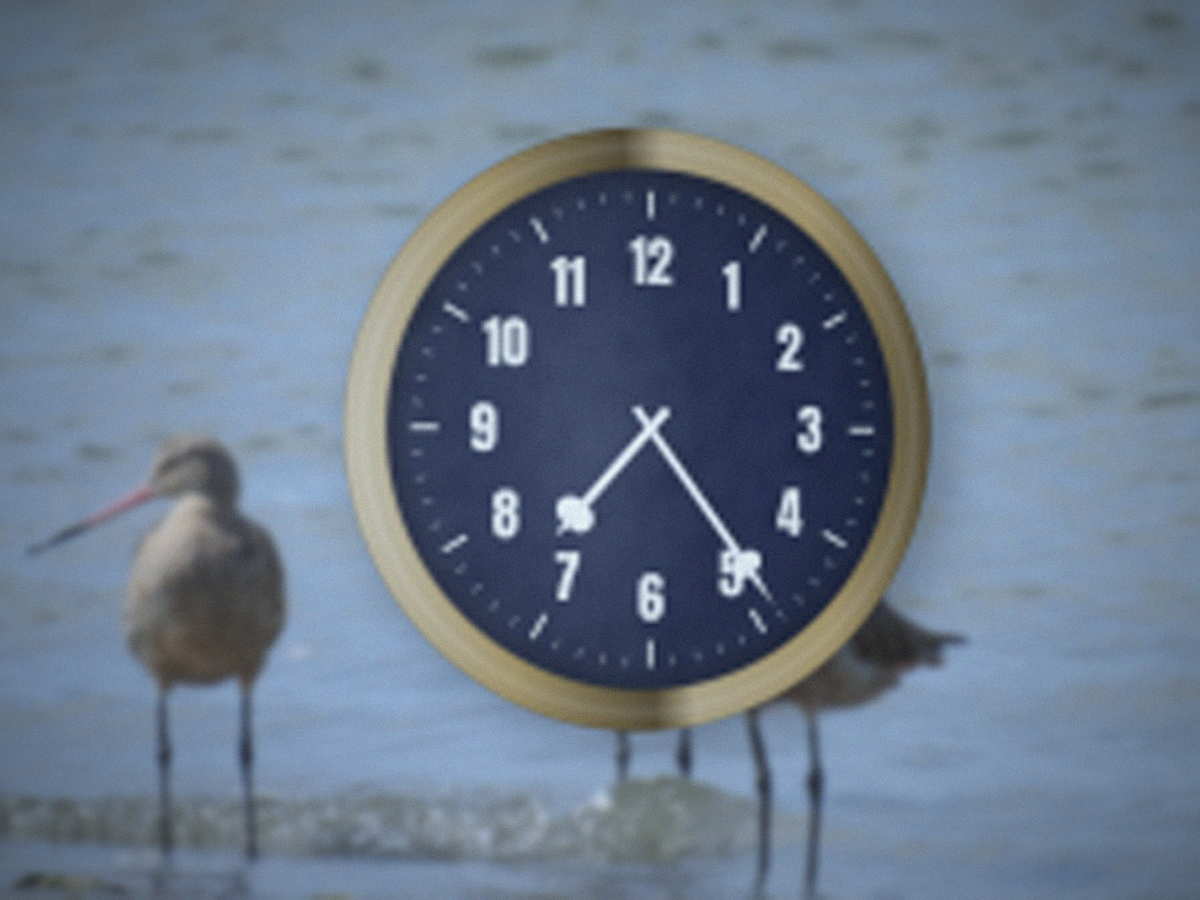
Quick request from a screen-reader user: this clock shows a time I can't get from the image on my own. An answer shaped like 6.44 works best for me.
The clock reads 7.24
